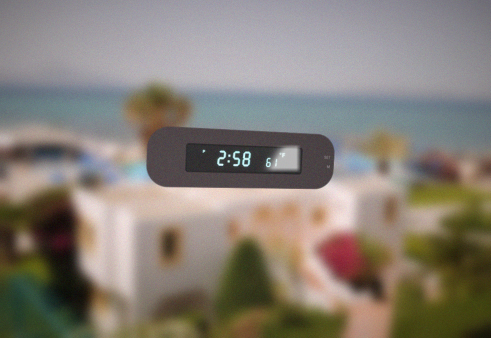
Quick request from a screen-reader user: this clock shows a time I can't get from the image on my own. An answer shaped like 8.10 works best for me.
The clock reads 2.58
